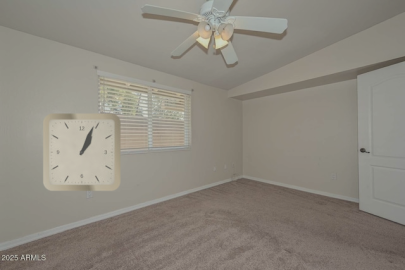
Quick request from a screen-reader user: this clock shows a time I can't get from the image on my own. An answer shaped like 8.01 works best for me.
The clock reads 1.04
